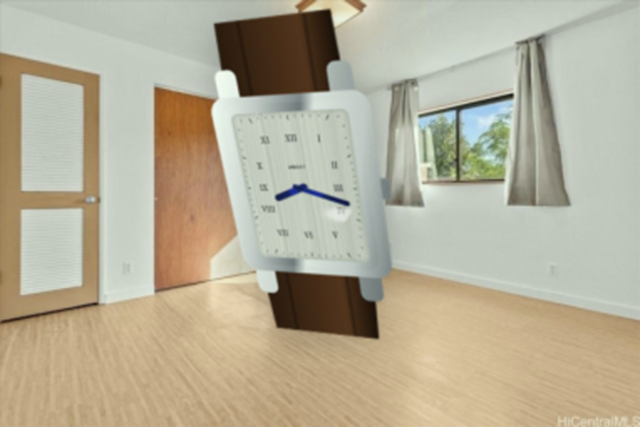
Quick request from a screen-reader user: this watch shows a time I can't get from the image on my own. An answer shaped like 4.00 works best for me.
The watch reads 8.18
